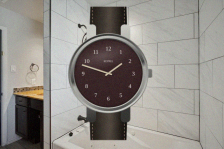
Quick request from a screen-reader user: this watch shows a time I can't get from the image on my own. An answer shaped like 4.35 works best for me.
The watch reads 1.48
